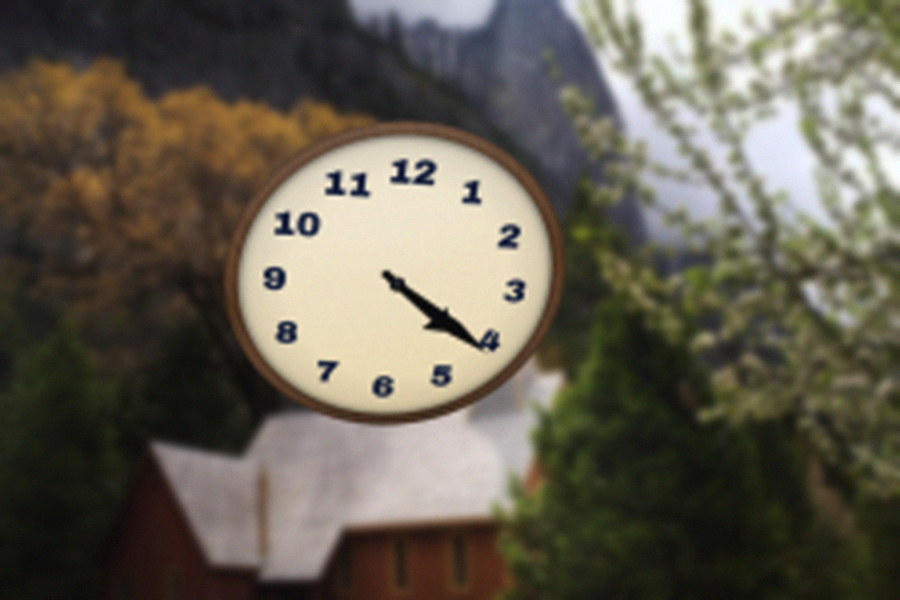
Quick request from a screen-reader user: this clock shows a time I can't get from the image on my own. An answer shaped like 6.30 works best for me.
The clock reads 4.21
